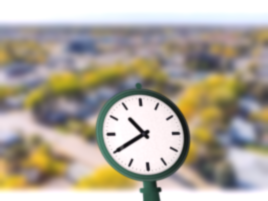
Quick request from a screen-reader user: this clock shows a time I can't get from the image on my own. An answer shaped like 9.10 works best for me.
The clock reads 10.40
